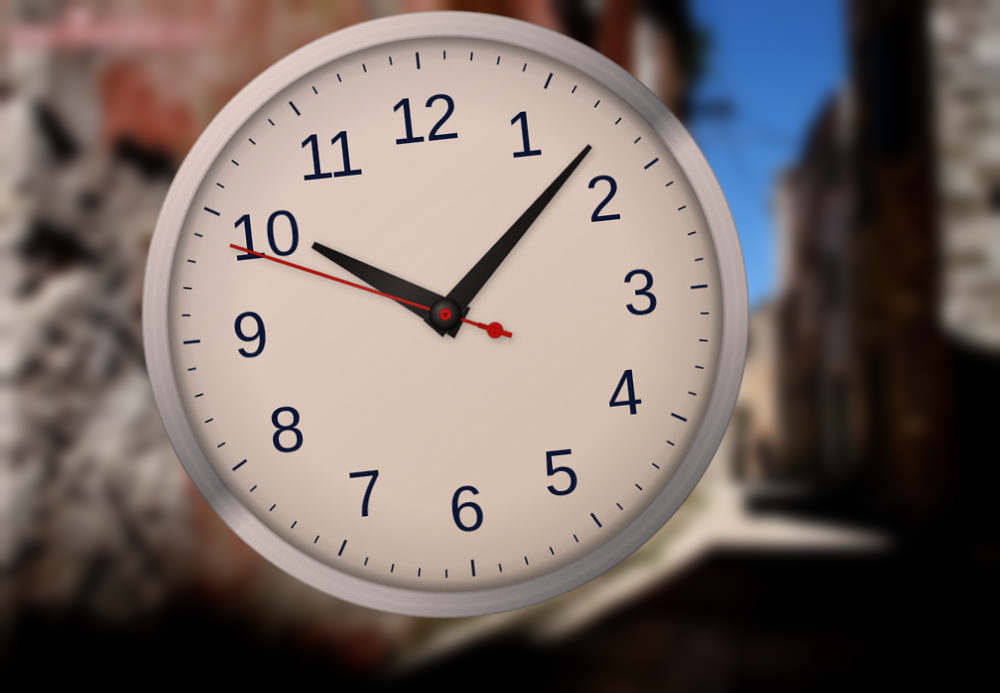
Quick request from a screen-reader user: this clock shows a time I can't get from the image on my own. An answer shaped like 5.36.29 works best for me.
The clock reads 10.07.49
